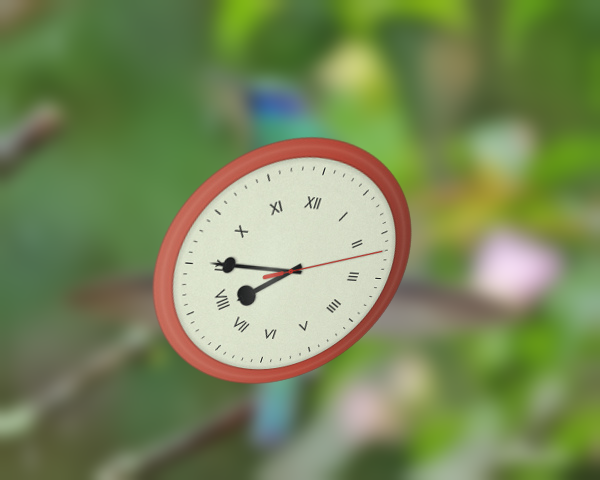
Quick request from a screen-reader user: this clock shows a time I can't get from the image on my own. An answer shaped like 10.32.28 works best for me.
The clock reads 7.45.12
